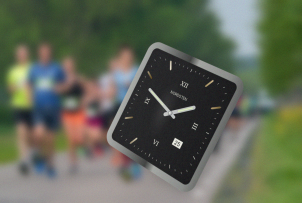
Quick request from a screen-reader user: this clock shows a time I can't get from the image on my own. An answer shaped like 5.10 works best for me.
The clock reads 1.48
